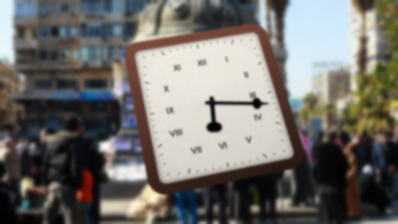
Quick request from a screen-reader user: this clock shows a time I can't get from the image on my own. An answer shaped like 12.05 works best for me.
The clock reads 6.17
